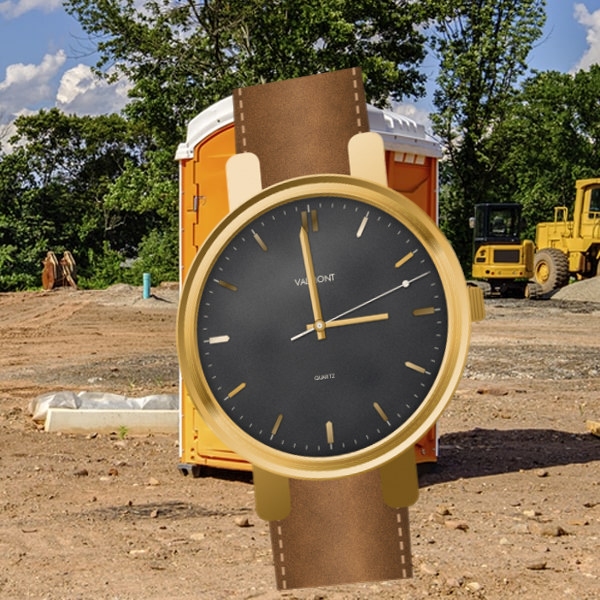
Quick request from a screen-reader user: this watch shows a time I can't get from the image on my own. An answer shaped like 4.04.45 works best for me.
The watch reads 2.59.12
